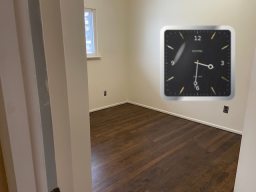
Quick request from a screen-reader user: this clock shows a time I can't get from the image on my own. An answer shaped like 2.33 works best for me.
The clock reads 3.31
